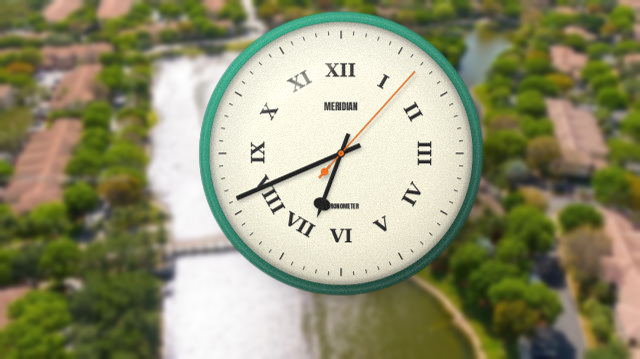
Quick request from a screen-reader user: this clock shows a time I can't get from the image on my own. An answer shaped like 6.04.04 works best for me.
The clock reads 6.41.07
